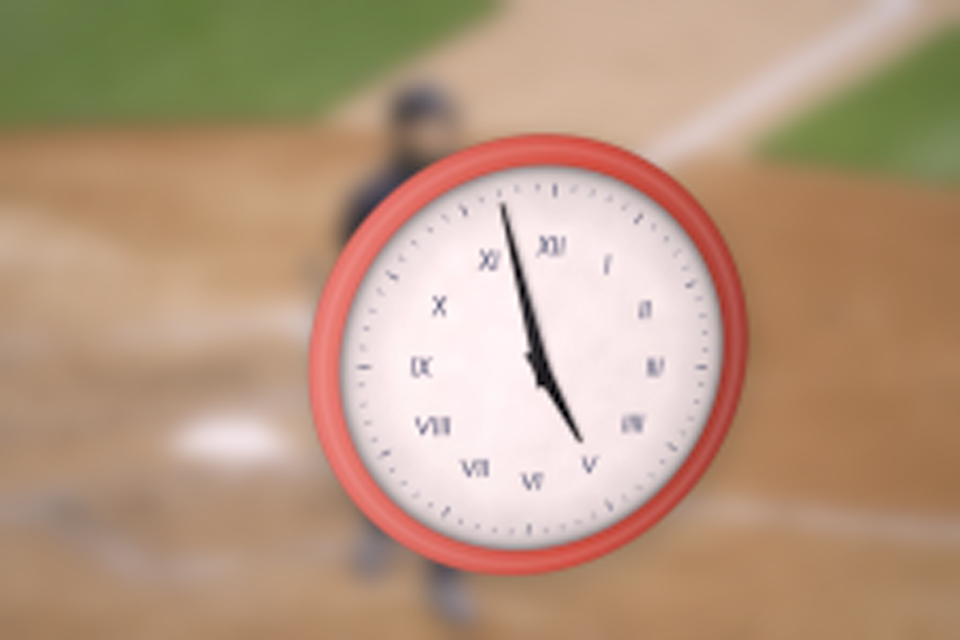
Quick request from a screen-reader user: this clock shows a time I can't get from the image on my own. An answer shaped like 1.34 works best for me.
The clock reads 4.57
